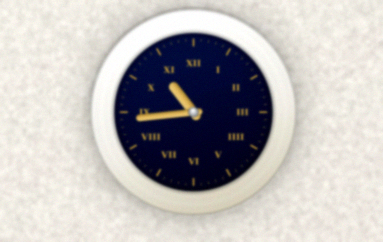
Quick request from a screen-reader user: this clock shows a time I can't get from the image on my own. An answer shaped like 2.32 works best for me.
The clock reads 10.44
